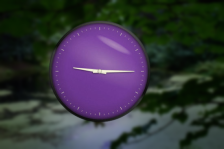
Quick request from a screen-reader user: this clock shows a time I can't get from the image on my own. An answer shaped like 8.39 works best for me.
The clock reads 9.15
